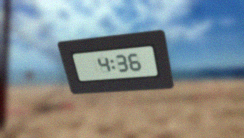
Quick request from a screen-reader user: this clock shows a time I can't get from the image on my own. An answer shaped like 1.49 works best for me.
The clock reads 4.36
